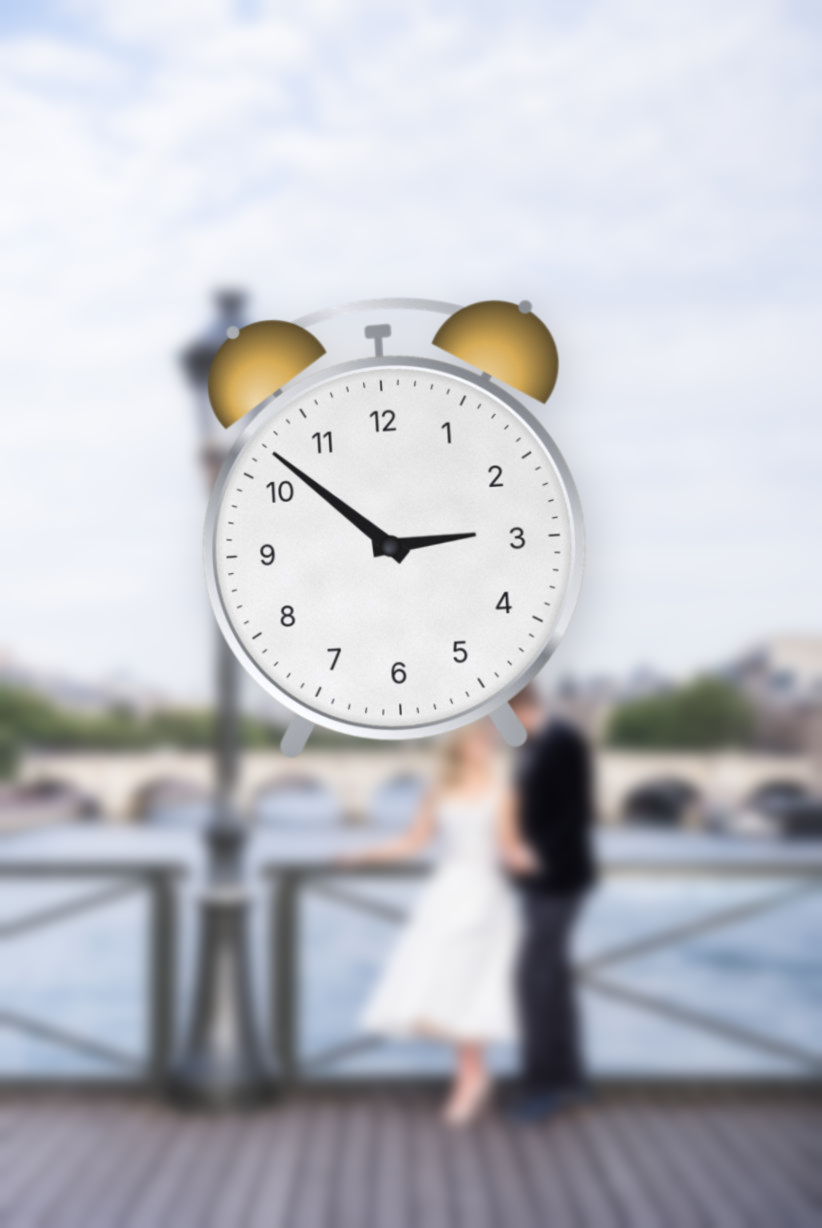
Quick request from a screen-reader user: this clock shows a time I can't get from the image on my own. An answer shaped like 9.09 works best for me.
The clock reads 2.52
